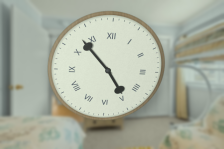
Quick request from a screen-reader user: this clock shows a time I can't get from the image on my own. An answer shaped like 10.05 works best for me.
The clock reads 4.53
